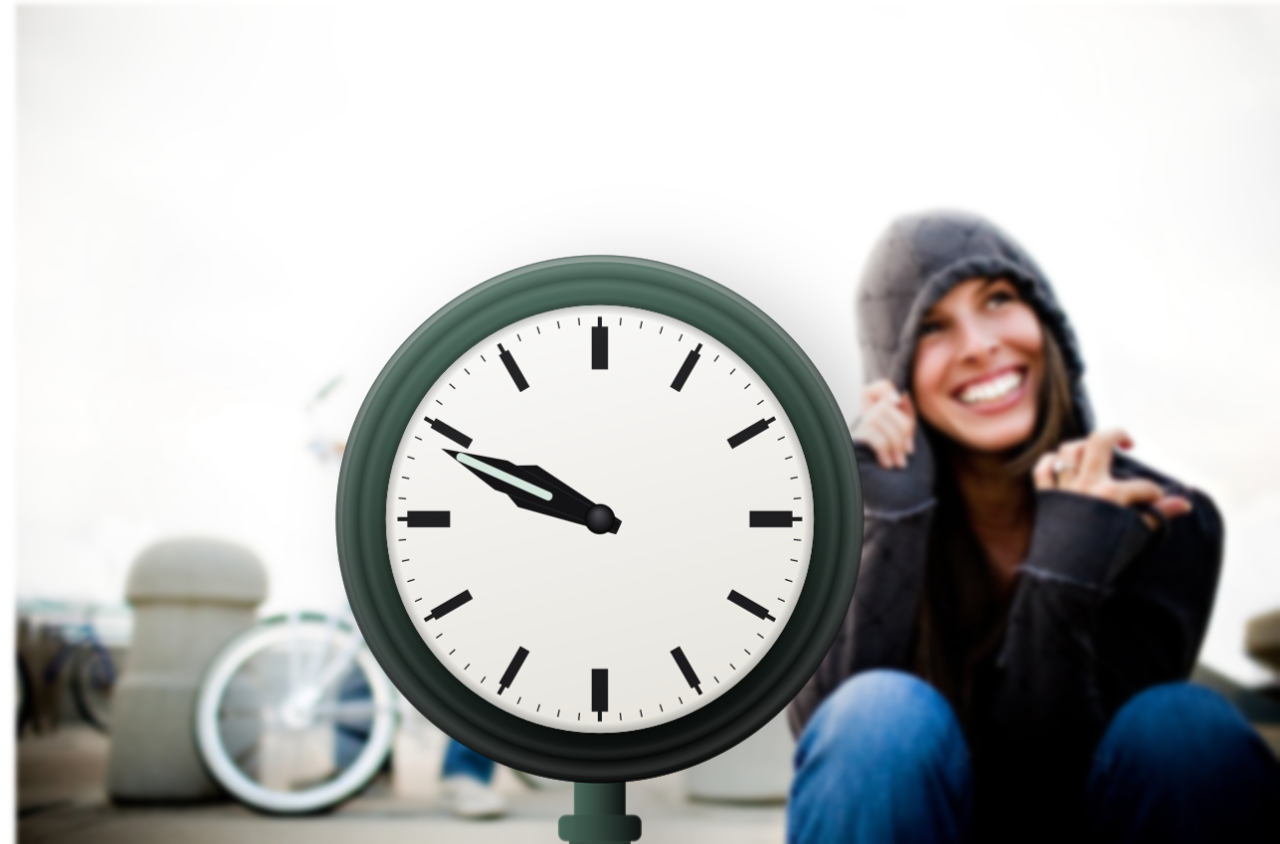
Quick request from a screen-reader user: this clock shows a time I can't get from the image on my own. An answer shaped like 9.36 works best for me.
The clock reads 9.49
